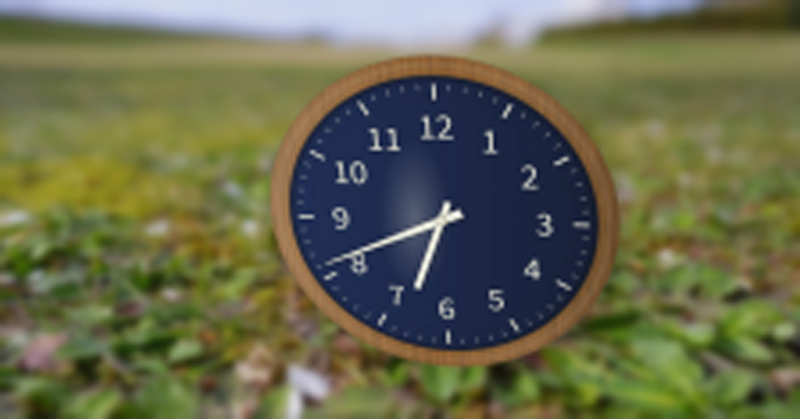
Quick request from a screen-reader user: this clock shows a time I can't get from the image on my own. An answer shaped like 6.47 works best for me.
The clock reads 6.41
